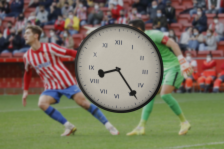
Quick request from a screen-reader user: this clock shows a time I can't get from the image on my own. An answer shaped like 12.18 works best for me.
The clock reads 8.24
